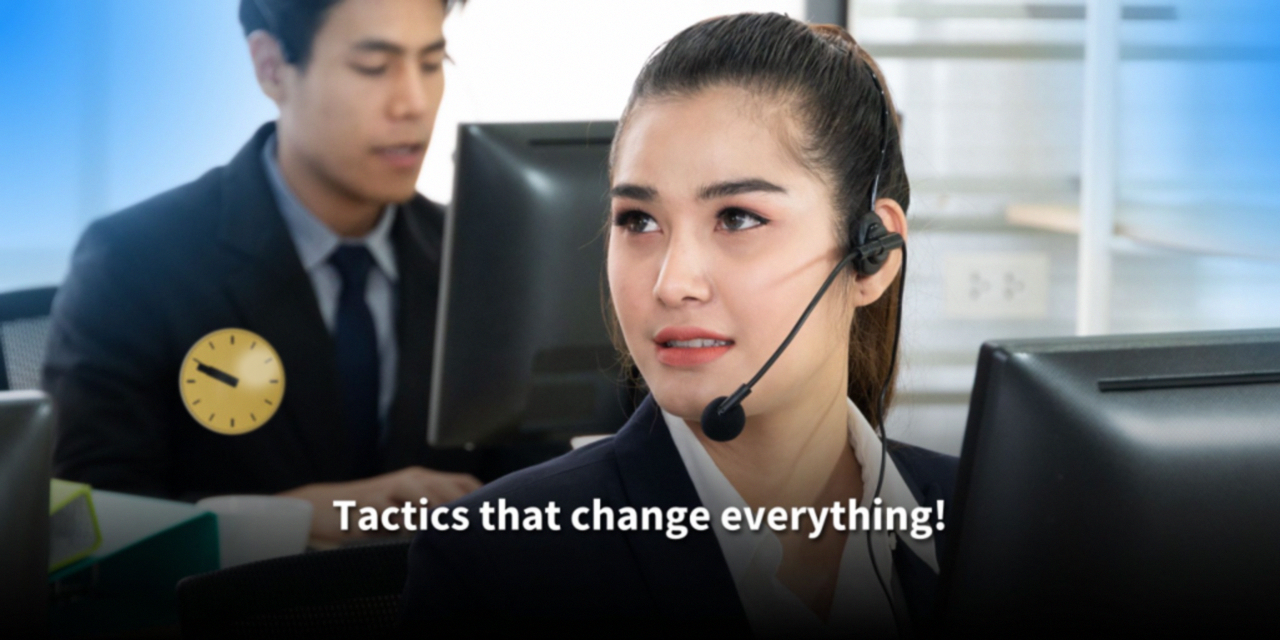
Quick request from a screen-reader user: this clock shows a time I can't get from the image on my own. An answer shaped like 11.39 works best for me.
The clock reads 9.49
